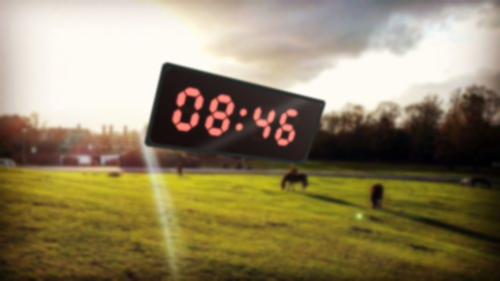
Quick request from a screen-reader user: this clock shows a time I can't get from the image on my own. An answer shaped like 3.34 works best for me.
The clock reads 8.46
